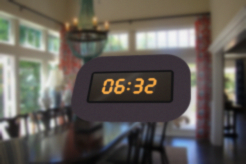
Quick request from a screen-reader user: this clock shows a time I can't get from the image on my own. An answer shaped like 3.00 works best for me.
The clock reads 6.32
